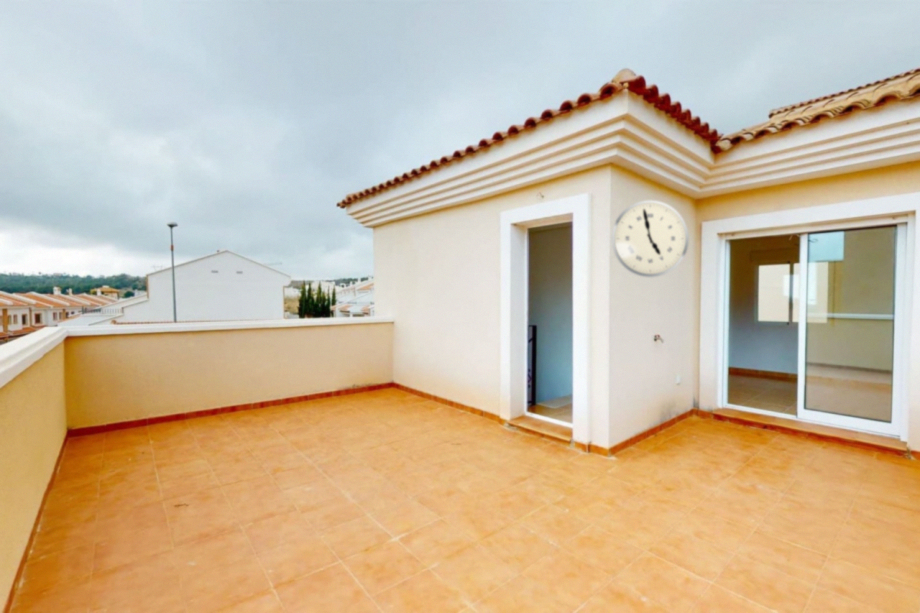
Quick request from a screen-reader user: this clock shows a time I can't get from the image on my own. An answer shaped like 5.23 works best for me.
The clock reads 4.58
